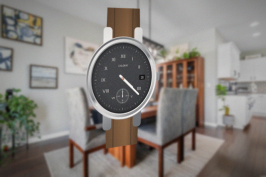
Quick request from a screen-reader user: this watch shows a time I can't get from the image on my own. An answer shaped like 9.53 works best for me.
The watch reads 4.22
